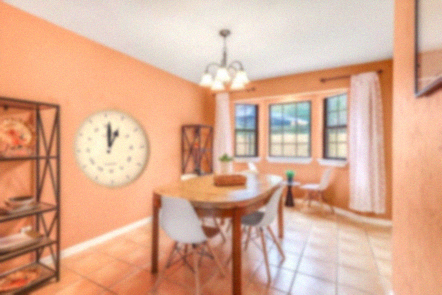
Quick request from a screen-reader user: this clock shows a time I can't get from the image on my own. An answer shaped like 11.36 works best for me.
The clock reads 1.01
